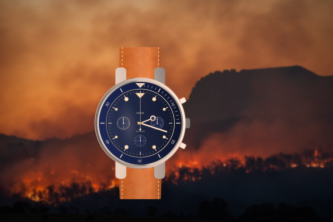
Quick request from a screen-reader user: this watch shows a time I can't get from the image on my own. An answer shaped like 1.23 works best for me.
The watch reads 2.18
